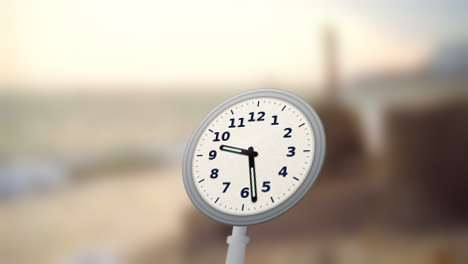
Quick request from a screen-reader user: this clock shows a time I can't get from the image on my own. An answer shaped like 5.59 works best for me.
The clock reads 9.28
